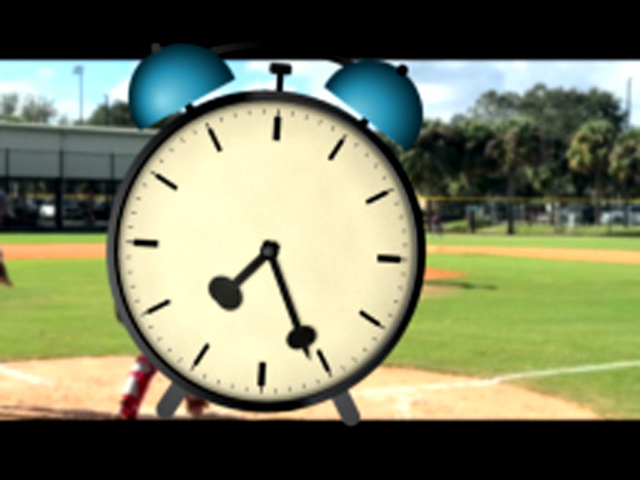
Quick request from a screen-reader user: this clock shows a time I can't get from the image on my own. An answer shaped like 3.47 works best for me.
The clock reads 7.26
